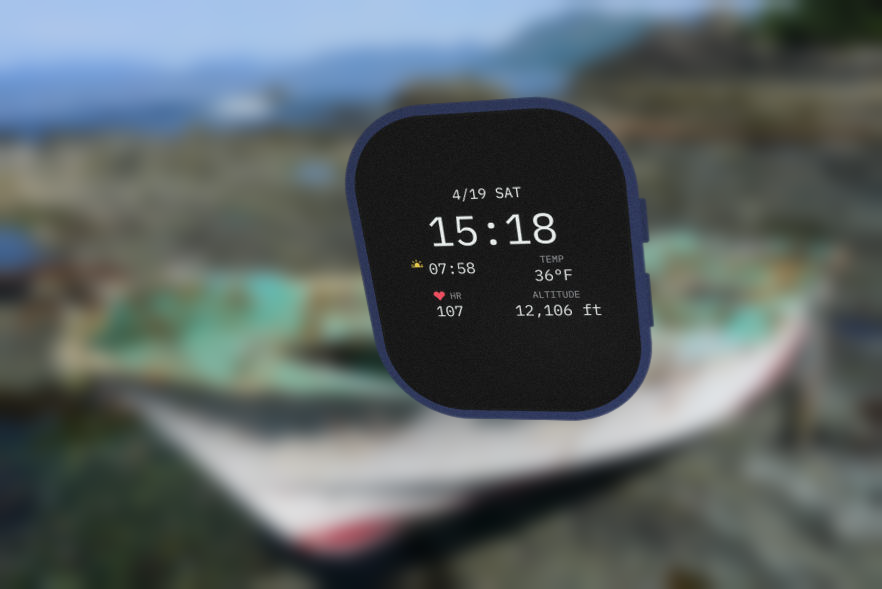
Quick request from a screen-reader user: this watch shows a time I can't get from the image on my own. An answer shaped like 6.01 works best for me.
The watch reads 15.18
